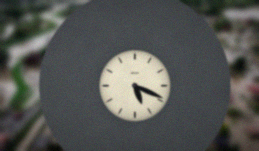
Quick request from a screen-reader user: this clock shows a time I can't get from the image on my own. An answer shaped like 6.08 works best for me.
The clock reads 5.19
